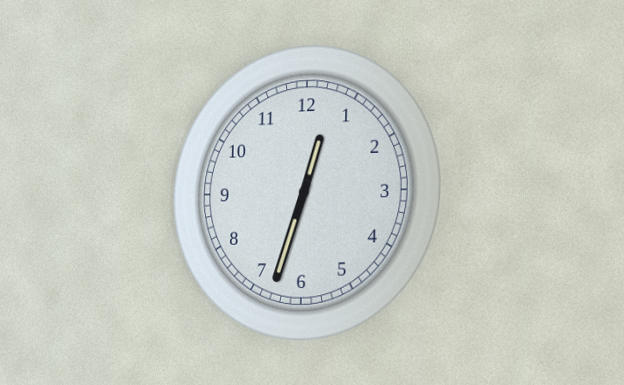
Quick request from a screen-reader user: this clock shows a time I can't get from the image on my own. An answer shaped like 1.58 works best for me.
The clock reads 12.33
